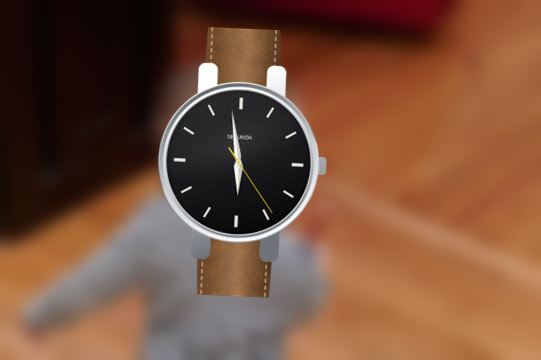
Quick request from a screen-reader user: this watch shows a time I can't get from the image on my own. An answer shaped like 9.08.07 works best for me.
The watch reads 5.58.24
